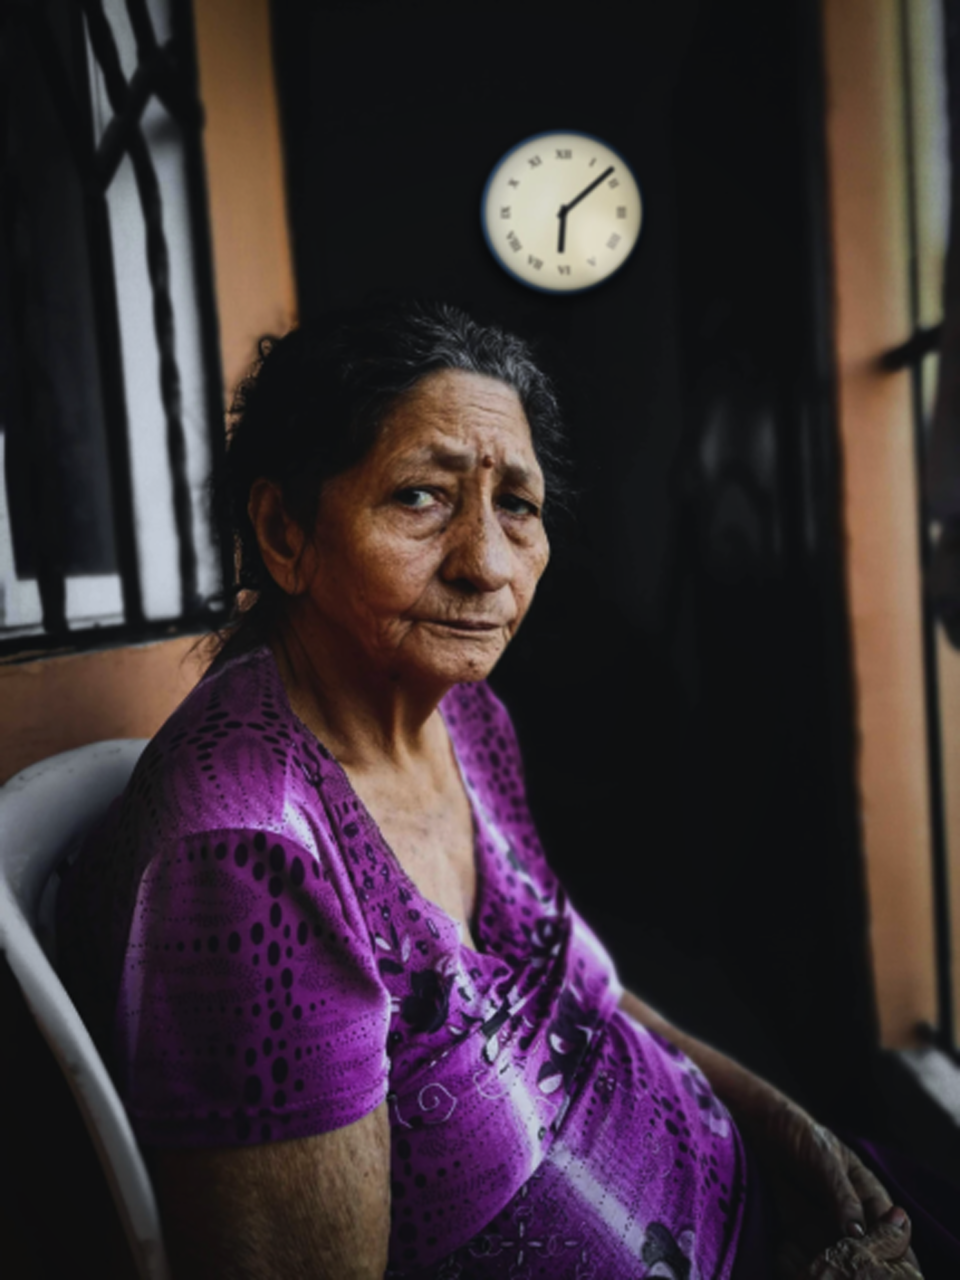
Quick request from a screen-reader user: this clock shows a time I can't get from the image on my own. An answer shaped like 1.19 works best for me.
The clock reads 6.08
